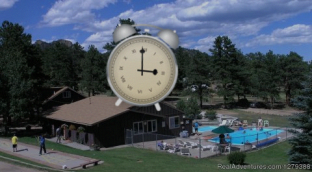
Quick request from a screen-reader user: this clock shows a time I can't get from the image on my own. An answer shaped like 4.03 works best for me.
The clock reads 2.59
